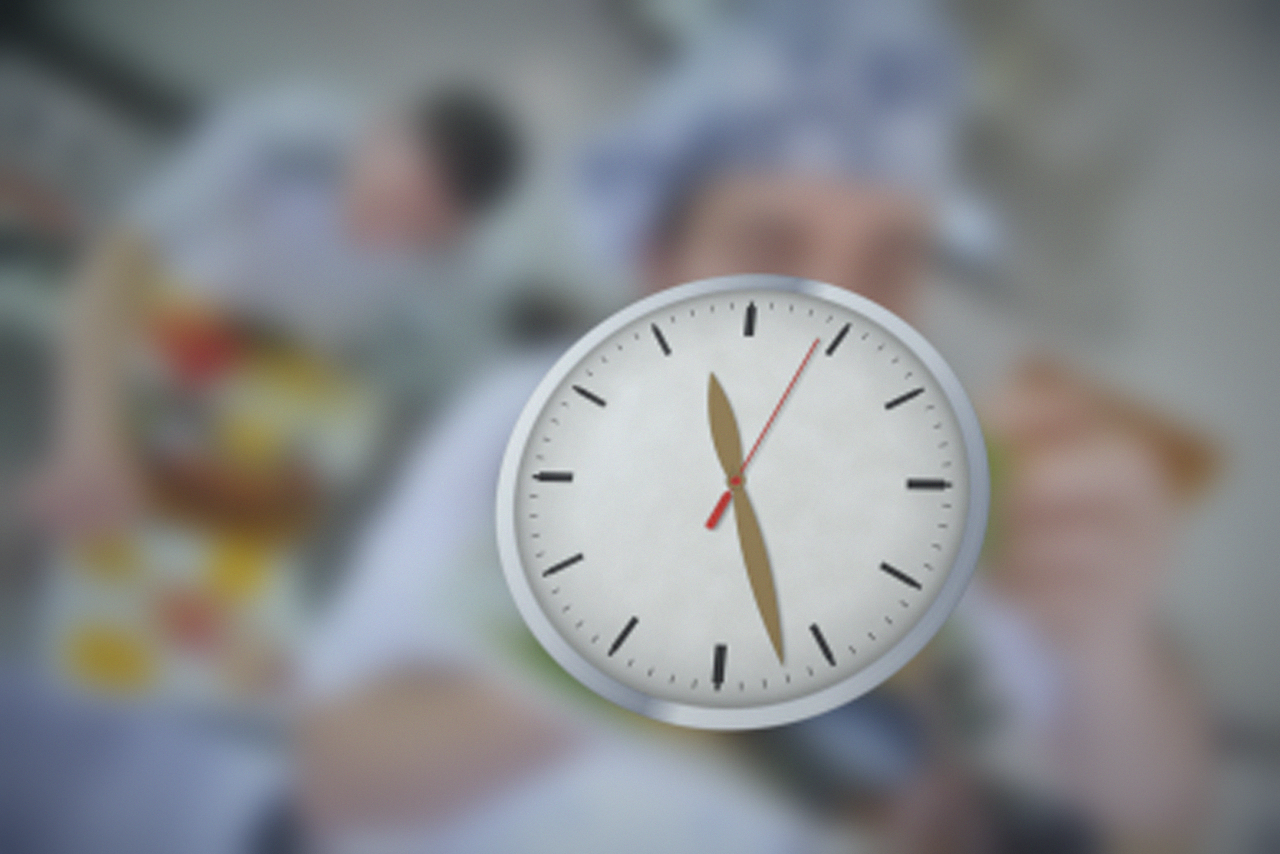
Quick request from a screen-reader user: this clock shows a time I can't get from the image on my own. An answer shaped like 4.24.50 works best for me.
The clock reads 11.27.04
